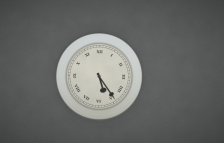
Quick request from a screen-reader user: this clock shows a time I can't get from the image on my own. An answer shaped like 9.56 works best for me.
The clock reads 5.24
